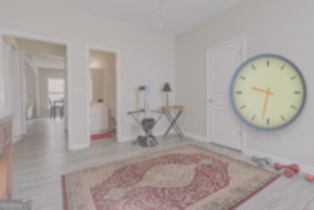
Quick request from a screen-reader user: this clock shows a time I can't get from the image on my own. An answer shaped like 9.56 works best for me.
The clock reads 9.32
